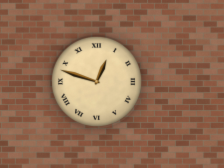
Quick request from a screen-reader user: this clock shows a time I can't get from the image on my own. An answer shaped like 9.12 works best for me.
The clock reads 12.48
